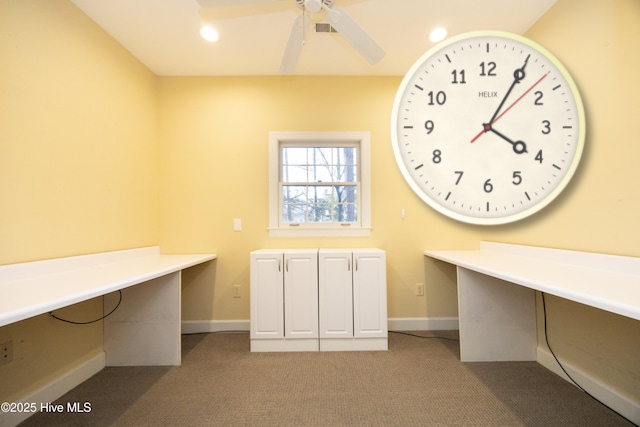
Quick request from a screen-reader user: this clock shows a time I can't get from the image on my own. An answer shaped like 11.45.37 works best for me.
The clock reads 4.05.08
